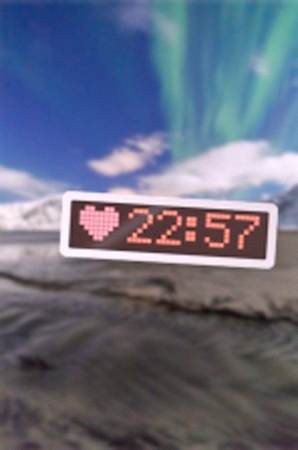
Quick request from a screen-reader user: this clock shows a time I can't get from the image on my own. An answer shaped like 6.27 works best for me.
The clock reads 22.57
